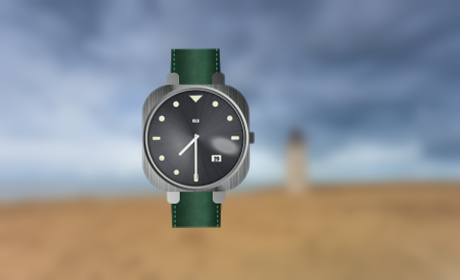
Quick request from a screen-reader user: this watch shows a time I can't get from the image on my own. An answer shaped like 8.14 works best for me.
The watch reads 7.30
